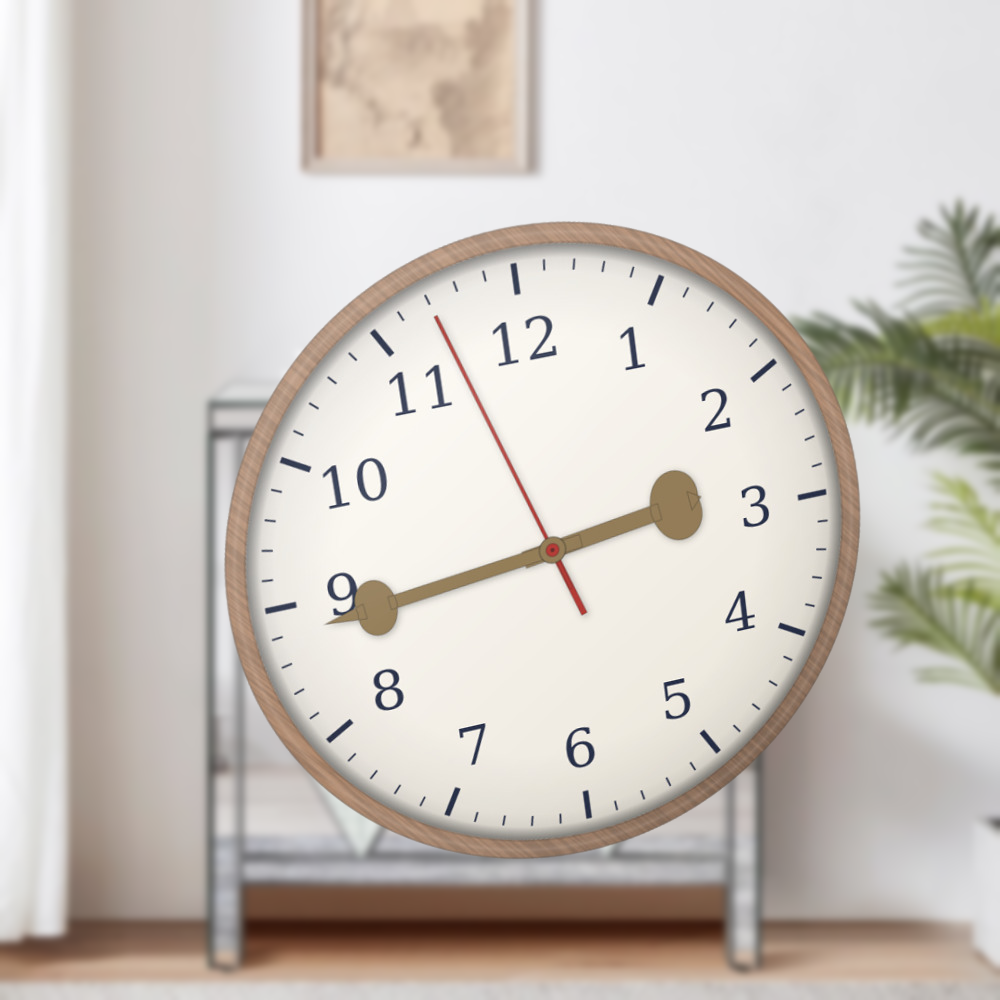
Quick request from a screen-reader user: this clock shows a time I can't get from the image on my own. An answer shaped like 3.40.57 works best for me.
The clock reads 2.43.57
